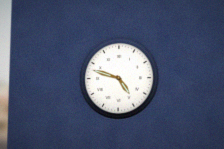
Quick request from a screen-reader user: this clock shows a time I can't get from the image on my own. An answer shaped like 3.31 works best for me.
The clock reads 4.48
